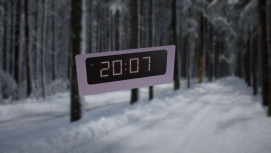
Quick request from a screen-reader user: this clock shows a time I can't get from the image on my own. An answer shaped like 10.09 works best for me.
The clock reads 20.07
